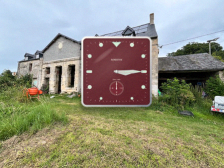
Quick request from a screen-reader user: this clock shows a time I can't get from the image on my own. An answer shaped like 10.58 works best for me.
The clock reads 3.15
